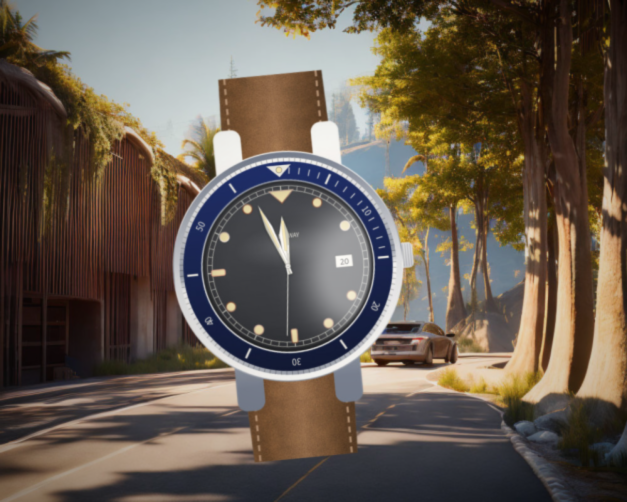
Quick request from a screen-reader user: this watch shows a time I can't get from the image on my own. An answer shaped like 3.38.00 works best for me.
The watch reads 11.56.31
